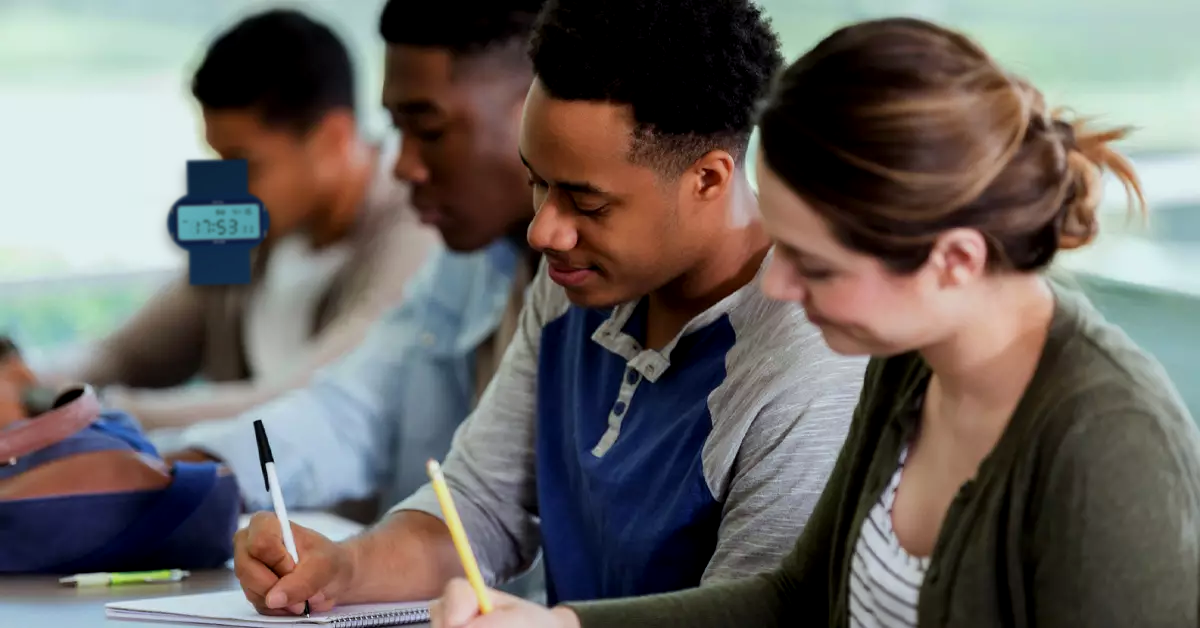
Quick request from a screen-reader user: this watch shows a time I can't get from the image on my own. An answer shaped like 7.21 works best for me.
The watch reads 17.53
